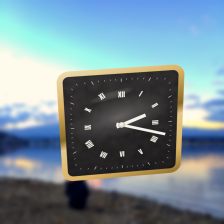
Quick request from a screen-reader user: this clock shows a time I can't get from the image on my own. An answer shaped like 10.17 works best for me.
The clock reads 2.18
